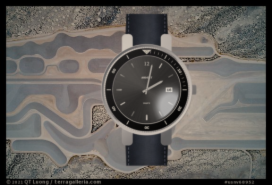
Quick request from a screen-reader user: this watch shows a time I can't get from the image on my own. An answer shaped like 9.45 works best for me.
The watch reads 2.02
